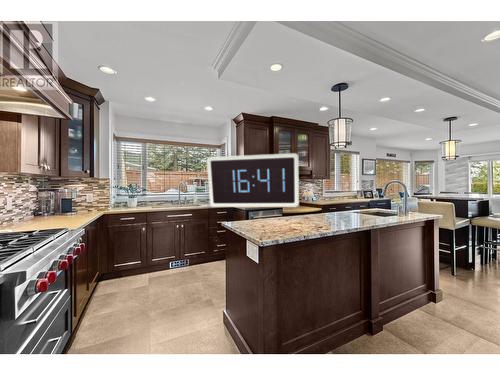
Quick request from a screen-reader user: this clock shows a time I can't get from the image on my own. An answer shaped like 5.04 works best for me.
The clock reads 16.41
